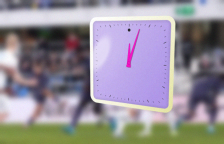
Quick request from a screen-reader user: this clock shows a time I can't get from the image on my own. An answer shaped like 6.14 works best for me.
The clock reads 12.03
